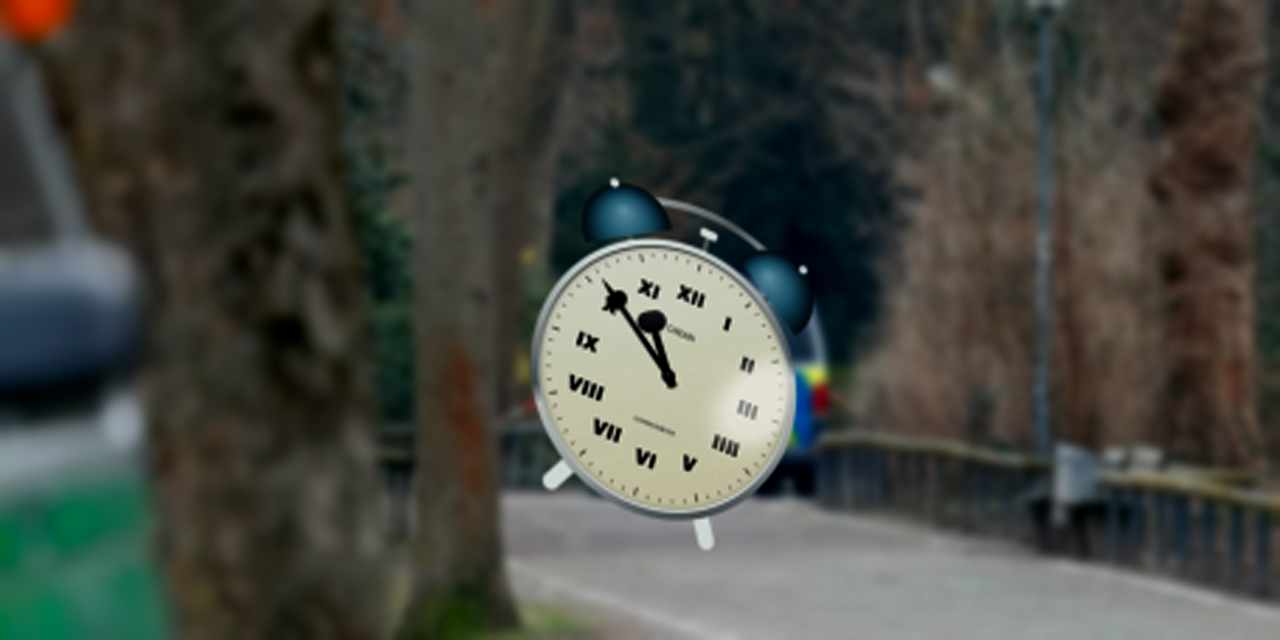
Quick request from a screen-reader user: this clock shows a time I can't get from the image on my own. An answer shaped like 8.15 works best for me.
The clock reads 10.51
